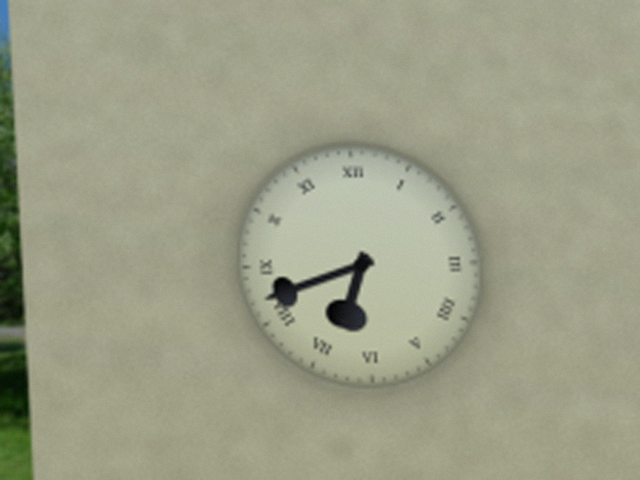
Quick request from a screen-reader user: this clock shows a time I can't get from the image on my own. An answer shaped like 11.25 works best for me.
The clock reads 6.42
